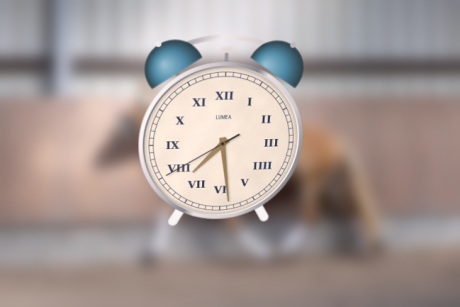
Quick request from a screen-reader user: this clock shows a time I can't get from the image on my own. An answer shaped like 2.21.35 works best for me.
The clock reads 7.28.40
